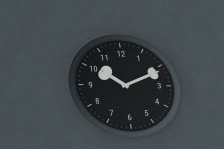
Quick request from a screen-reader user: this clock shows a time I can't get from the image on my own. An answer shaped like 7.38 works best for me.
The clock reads 10.11
